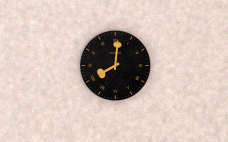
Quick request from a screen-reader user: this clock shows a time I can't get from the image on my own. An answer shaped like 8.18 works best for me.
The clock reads 8.01
